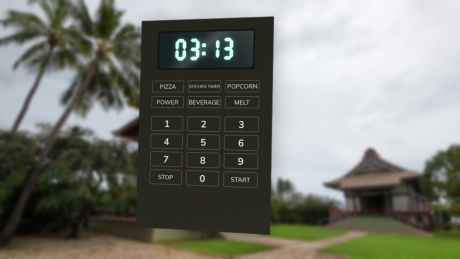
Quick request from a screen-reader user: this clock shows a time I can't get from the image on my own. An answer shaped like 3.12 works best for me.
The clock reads 3.13
